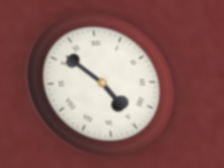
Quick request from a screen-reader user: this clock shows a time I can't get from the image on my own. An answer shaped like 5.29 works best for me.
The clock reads 4.52
